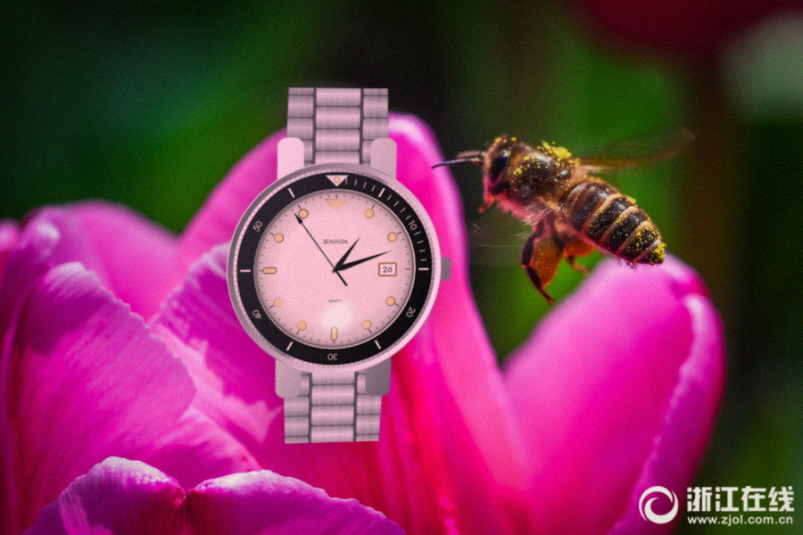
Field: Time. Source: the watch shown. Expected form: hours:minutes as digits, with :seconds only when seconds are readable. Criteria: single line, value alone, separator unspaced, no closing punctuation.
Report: 1:11:54
